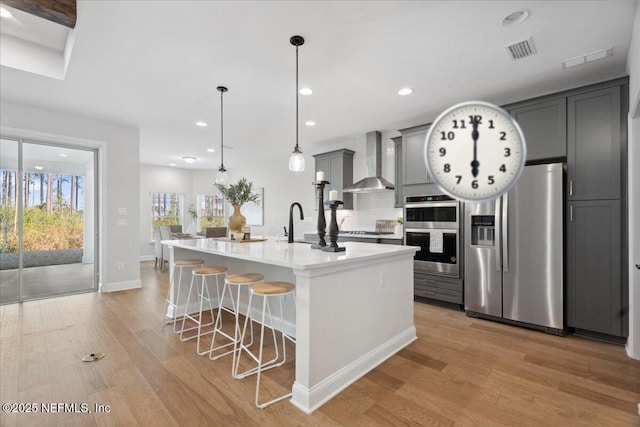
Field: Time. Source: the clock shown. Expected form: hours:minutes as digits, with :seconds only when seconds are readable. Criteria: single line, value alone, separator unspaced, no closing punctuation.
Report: 6:00
